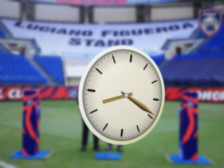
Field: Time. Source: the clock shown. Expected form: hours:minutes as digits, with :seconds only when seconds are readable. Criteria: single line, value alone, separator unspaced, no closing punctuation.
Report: 8:19
